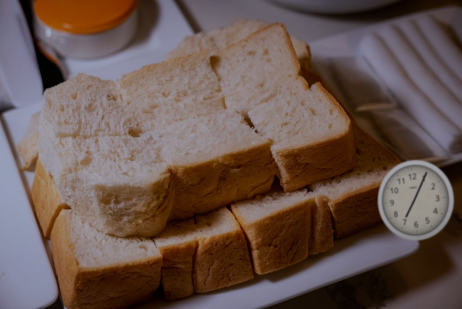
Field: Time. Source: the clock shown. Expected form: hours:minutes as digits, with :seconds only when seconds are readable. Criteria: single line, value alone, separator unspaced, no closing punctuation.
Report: 7:05
